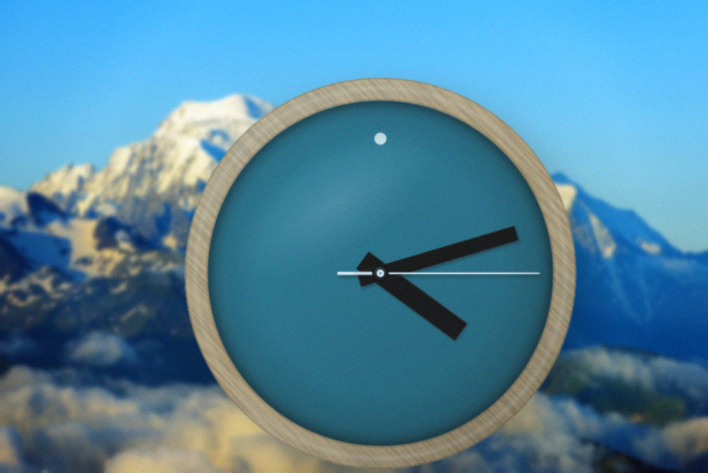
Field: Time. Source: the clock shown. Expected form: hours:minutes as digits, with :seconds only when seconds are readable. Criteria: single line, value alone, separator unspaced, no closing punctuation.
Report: 4:12:15
